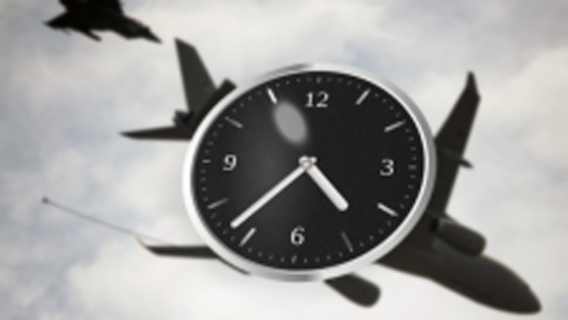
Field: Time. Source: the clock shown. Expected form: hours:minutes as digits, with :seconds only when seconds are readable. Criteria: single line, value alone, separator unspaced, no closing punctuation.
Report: 4:37
